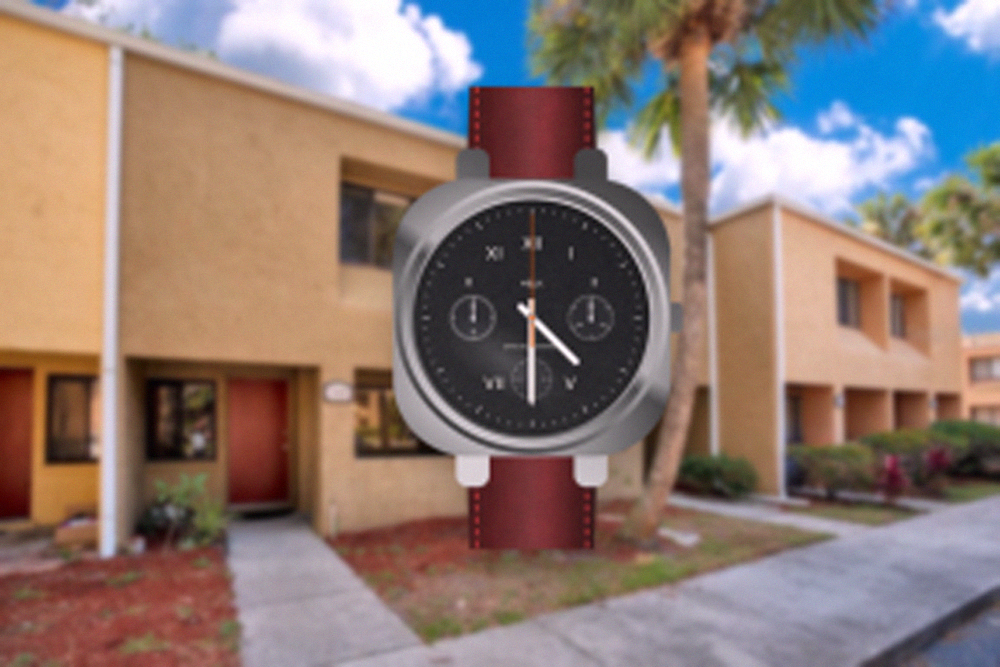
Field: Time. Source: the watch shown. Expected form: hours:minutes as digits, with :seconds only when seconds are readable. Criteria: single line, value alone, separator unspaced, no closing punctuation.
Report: 4:30
